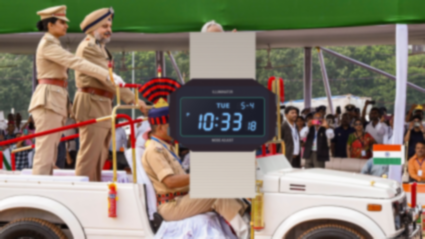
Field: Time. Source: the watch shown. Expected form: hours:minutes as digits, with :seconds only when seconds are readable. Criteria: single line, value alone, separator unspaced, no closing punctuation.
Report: 10:33
